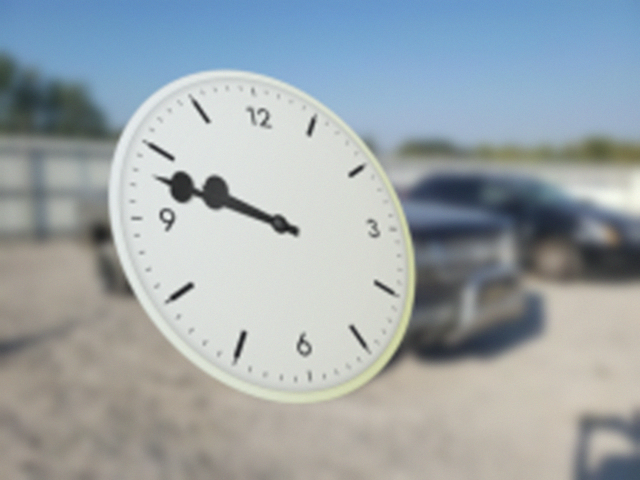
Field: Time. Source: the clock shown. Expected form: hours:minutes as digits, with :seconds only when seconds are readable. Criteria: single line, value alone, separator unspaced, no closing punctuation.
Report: 9:48
